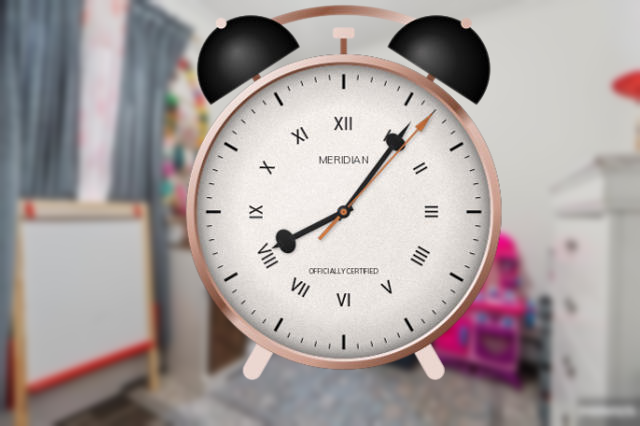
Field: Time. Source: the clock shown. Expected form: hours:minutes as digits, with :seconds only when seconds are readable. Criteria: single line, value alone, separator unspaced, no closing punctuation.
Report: 8:06:07
